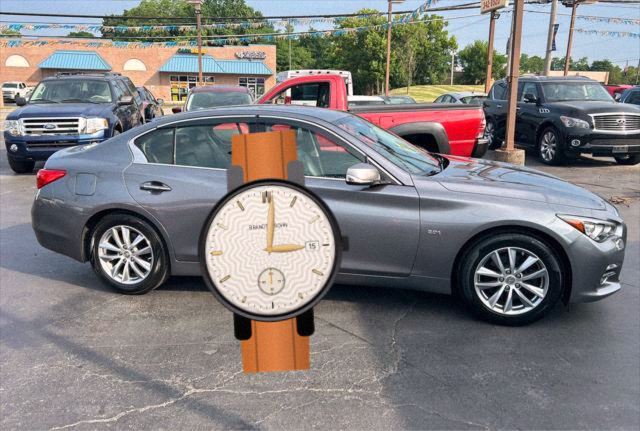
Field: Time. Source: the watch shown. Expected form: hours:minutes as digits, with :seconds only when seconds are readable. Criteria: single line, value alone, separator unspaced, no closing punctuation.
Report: 3:01
